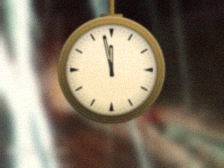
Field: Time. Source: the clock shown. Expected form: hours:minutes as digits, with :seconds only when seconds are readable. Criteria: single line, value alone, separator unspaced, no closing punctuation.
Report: 11:58
